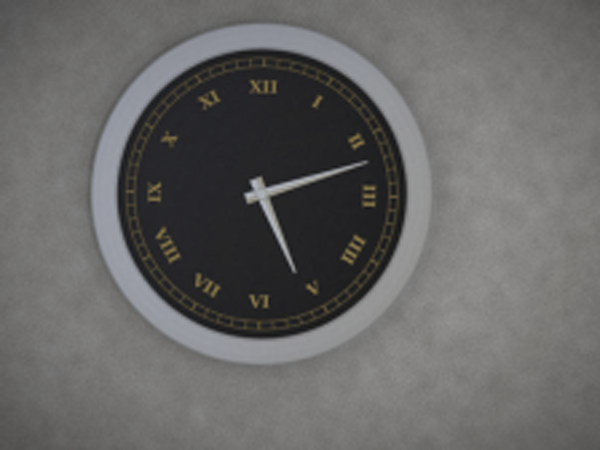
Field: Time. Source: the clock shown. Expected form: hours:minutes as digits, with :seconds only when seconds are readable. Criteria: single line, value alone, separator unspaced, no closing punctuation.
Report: 5:12
